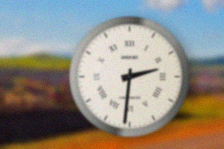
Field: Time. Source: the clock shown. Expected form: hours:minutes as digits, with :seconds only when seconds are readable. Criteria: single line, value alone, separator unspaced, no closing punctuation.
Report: 2:31
